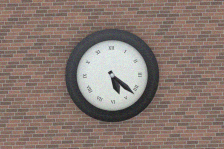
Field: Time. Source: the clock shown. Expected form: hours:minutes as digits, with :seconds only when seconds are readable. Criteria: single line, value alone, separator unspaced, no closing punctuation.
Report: 5:22
